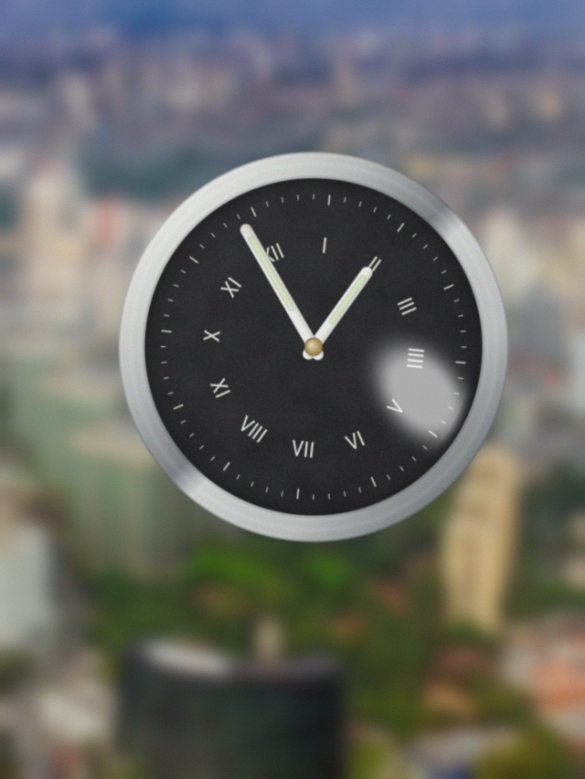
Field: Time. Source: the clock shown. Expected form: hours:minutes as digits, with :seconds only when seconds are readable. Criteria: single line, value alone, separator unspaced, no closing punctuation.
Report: 1:59
